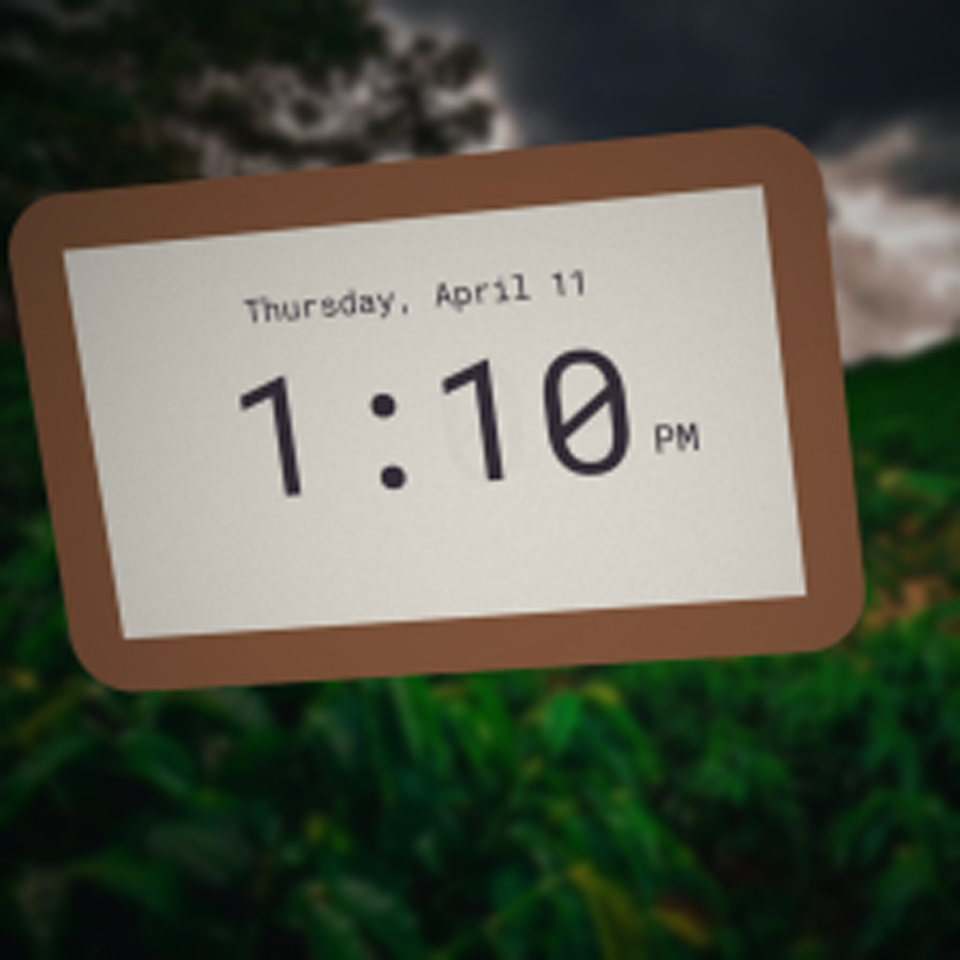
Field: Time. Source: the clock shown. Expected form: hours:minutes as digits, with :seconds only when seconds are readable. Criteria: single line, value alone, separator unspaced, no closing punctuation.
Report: 1:10
